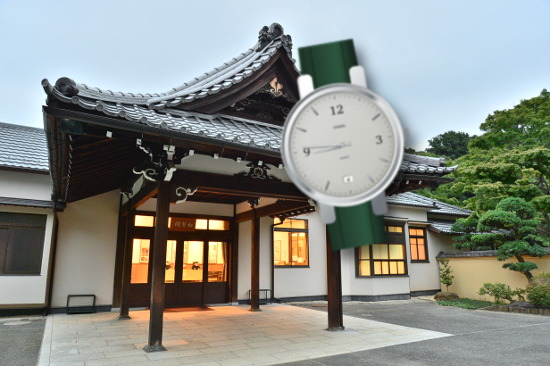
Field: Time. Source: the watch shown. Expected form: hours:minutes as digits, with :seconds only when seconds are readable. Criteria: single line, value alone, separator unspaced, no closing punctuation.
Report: 8:46
